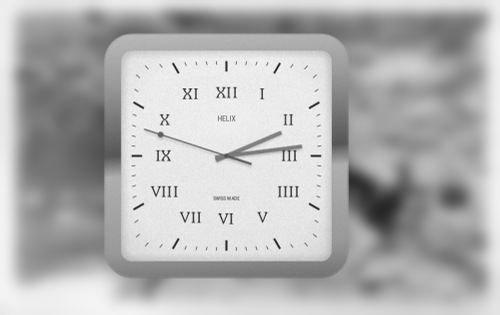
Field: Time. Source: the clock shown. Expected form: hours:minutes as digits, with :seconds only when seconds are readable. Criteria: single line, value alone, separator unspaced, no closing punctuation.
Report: 2:13:48
